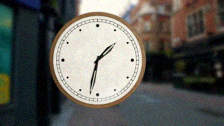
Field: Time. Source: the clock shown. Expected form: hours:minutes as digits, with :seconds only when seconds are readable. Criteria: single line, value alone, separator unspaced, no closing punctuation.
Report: 1:32
